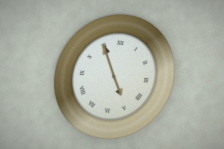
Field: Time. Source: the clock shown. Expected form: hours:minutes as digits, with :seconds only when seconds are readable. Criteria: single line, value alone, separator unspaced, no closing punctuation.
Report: 4:55
